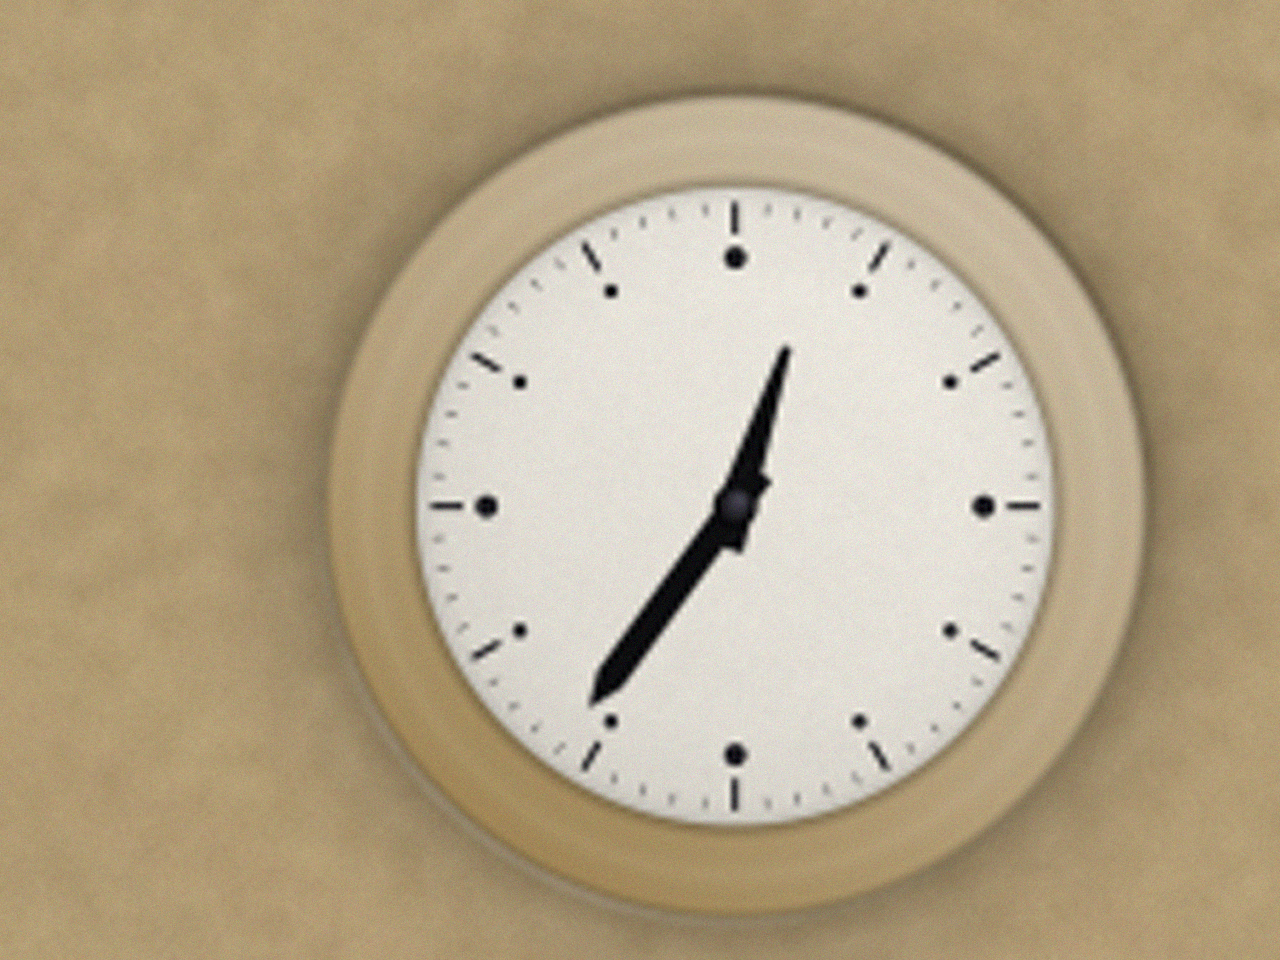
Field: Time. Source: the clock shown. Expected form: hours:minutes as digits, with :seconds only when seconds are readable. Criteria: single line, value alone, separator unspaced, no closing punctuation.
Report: 12:36
